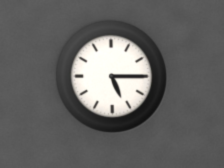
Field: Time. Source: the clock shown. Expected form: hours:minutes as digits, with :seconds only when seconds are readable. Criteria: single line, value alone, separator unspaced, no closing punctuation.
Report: 5:15
